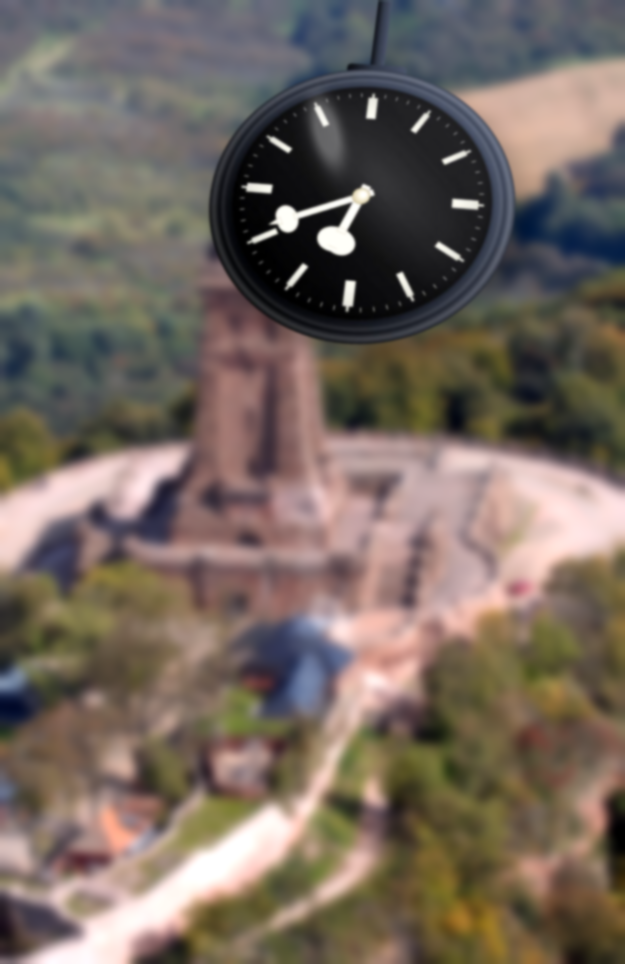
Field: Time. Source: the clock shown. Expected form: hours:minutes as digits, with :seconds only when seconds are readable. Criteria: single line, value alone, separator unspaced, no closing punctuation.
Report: 6:41
